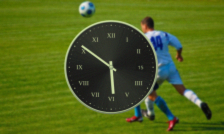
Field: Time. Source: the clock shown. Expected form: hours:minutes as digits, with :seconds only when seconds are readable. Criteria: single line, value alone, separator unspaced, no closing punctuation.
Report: 5:51
